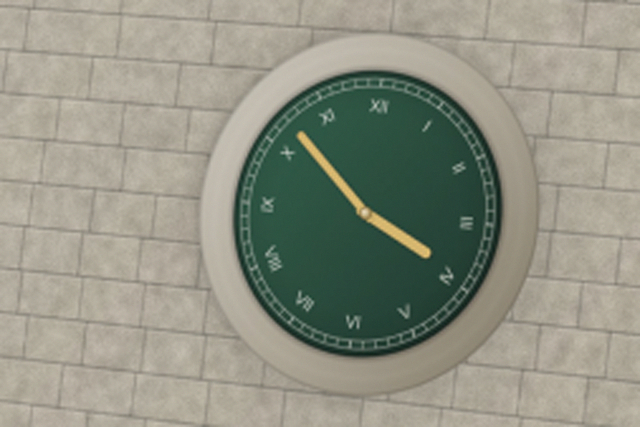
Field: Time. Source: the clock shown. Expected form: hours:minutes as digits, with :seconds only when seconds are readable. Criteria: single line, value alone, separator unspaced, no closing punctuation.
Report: 3:52
